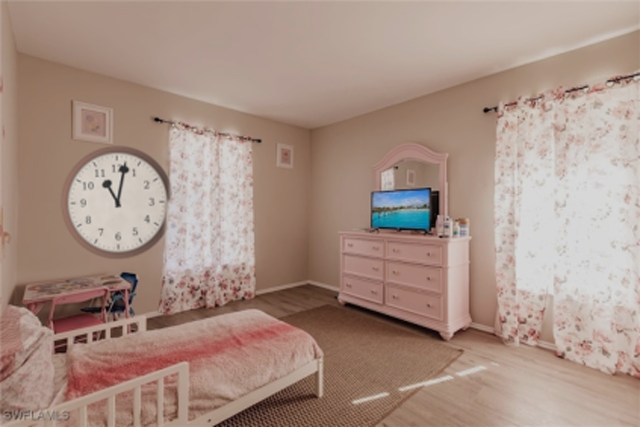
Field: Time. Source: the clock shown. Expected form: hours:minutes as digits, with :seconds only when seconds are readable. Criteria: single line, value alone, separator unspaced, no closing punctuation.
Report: 11:02
